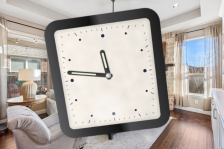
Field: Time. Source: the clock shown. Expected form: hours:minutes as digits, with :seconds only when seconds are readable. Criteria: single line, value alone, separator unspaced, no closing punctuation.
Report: 11:47
